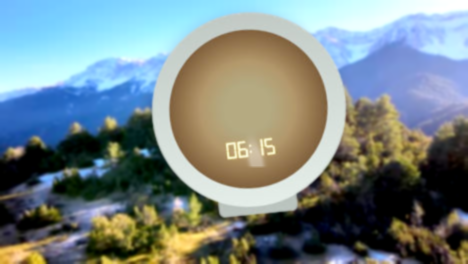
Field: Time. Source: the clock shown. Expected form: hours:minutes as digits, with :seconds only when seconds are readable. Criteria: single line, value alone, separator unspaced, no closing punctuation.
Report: 6:15
